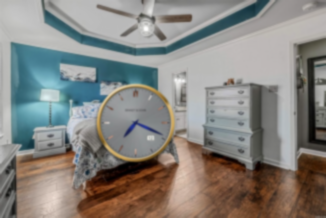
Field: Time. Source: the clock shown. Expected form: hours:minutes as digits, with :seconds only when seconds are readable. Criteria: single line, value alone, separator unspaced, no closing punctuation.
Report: 7:19
